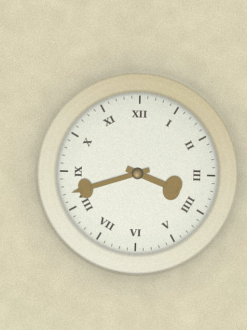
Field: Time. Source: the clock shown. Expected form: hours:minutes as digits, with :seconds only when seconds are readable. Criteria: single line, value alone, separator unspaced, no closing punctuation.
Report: 3:42
